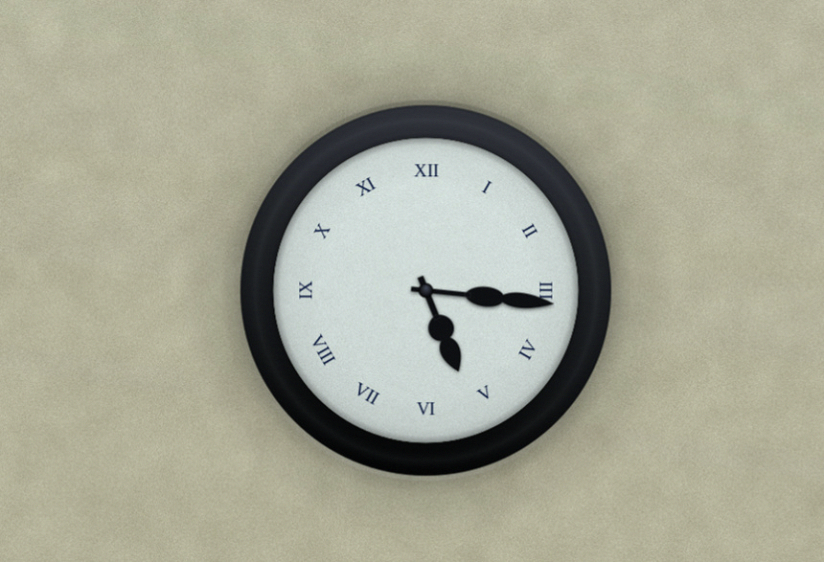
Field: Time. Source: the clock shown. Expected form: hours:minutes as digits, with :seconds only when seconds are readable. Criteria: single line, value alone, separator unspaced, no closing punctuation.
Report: 5:16
